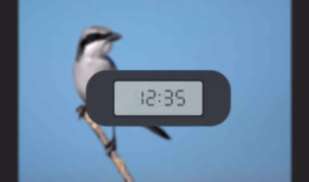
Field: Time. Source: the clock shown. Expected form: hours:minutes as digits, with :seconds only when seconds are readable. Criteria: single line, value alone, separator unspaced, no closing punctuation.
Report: 12:35
